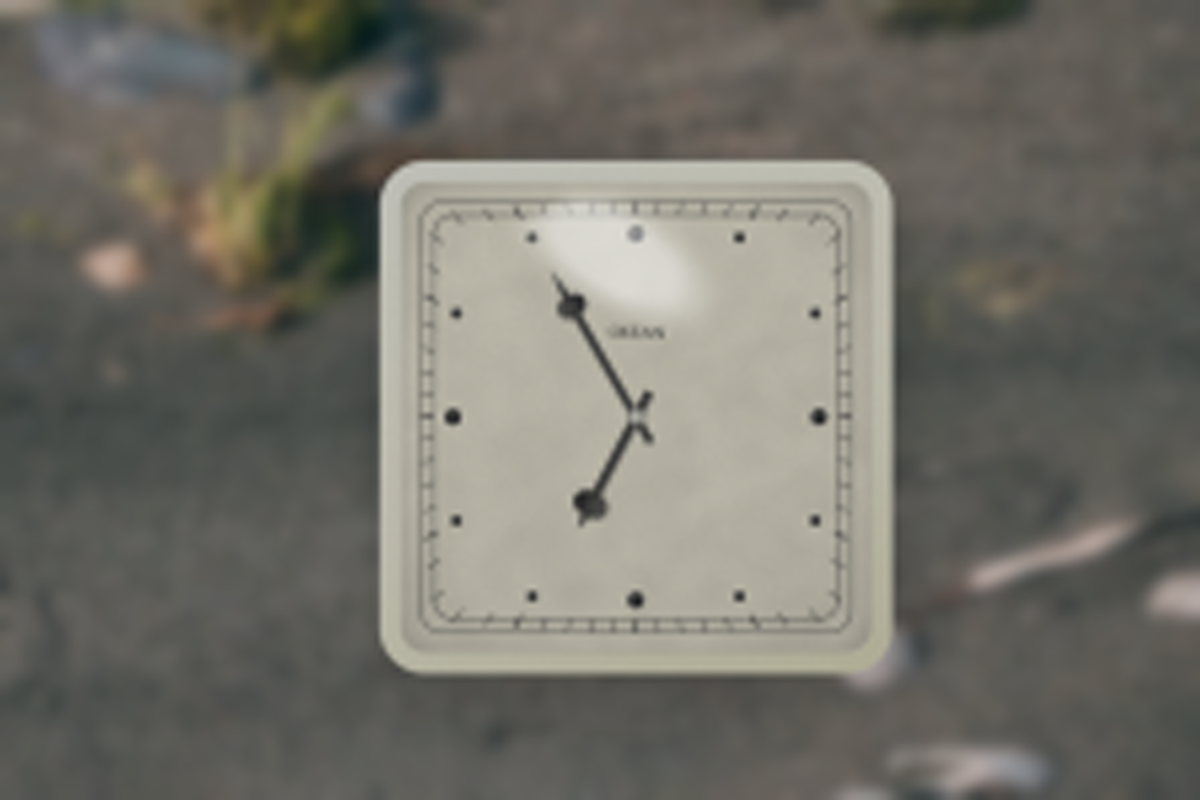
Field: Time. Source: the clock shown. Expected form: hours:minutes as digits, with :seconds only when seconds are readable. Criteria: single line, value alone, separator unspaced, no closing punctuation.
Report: 6:55
